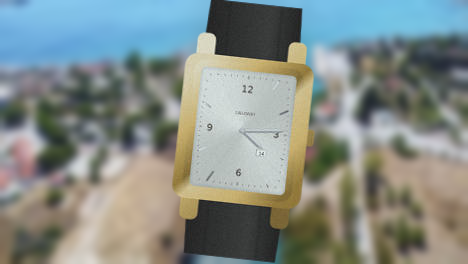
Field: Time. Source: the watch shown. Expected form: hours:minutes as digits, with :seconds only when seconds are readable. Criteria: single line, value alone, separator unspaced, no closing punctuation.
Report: 4:14
